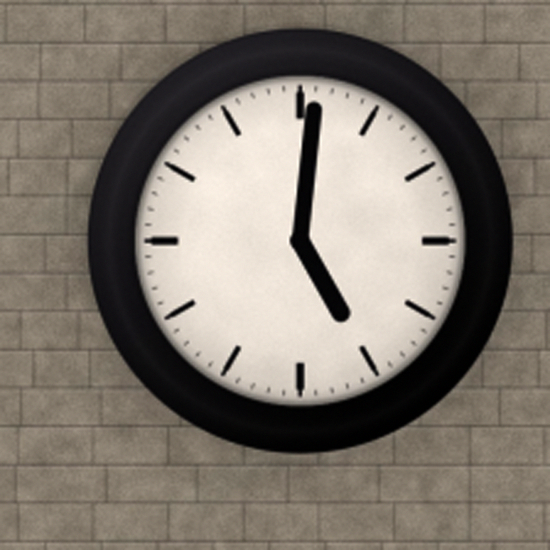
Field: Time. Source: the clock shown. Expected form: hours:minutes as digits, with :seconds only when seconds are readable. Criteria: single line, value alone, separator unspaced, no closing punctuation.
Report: 5:01
